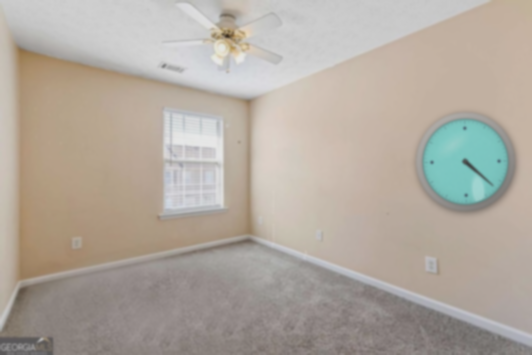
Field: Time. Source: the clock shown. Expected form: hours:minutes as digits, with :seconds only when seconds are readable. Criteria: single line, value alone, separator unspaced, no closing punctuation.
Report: 4:22
